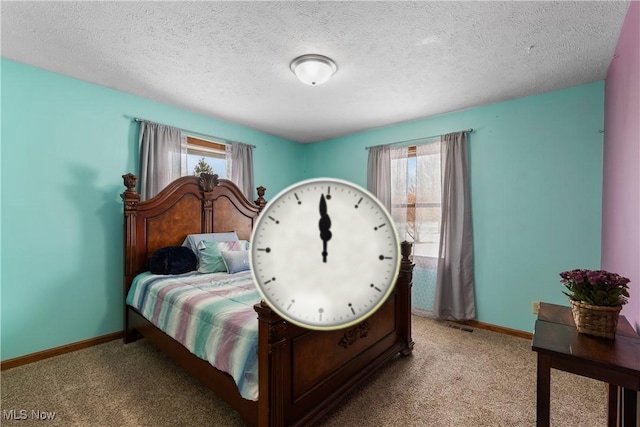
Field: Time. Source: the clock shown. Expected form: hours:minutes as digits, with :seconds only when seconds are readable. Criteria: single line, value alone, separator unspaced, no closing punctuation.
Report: 11:59
